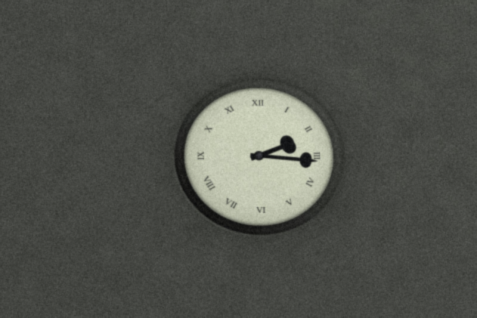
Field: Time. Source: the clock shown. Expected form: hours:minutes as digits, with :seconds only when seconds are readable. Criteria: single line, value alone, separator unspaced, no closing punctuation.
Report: 2:16
